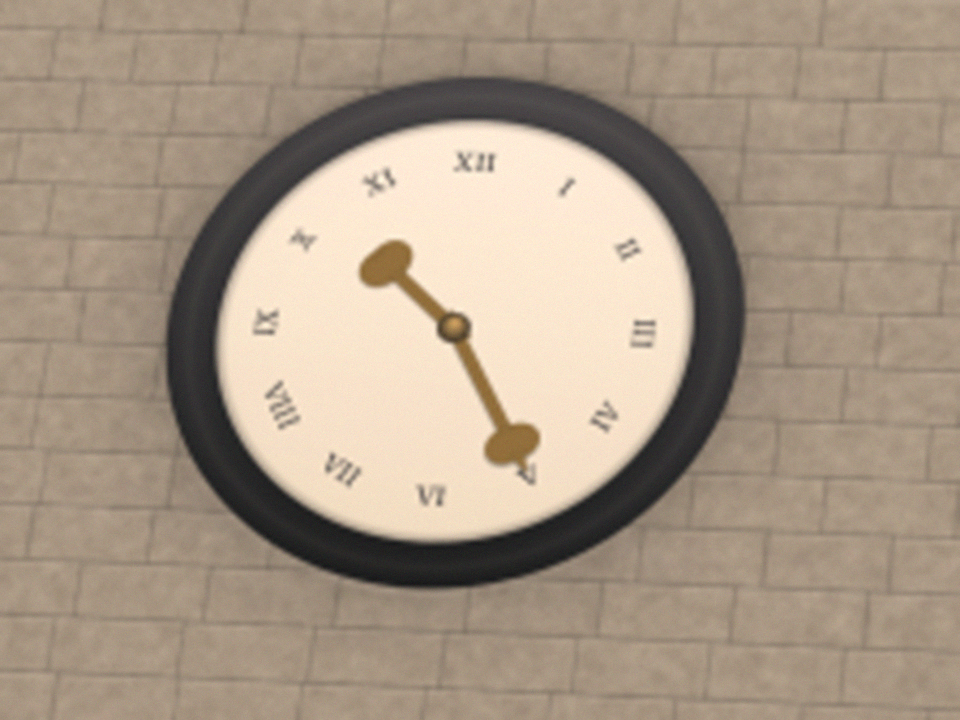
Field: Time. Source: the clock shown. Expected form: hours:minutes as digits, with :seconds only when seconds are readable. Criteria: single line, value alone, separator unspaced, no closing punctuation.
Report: 10:25
